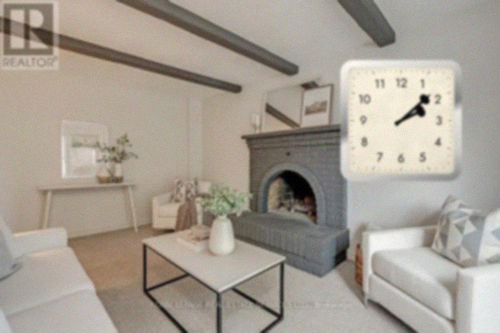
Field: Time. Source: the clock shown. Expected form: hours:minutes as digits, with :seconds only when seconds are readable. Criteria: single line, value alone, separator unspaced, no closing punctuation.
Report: 2:08
